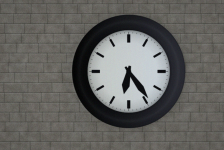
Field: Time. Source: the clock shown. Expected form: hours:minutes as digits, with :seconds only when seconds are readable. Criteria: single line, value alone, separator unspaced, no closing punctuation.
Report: 6:24
